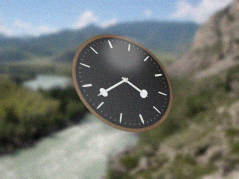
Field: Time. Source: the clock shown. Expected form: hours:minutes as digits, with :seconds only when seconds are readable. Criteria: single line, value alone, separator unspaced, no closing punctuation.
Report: 4:42
